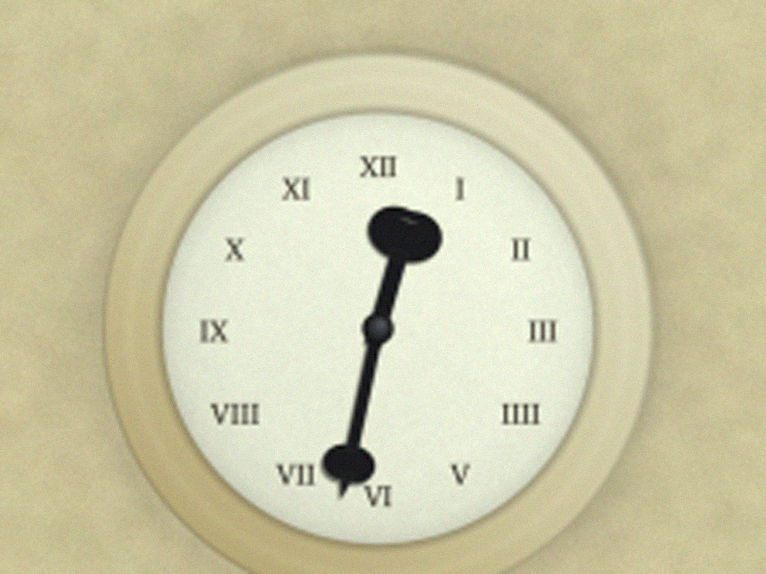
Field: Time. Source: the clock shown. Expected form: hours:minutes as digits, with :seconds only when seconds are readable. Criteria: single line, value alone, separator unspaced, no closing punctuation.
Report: 12:32
